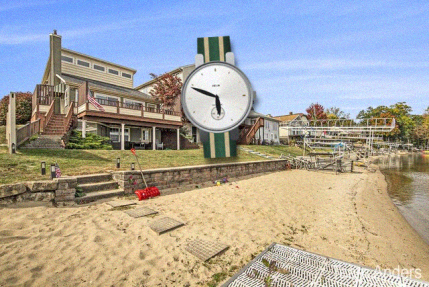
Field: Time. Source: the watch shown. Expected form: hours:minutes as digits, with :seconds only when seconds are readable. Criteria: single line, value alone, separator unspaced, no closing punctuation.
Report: 5:49
